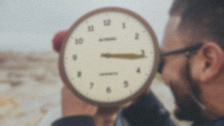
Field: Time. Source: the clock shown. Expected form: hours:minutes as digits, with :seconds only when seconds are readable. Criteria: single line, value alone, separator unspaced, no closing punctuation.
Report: 3:16
